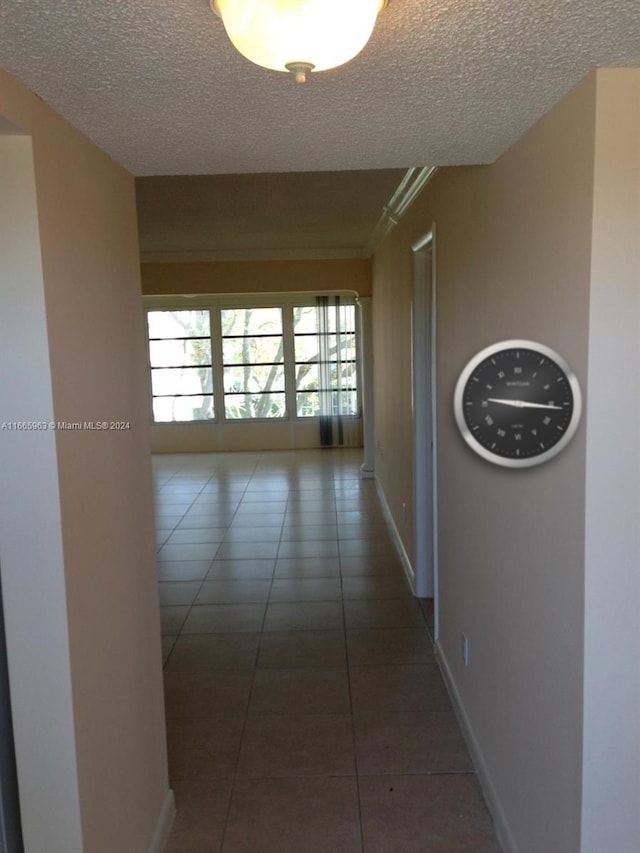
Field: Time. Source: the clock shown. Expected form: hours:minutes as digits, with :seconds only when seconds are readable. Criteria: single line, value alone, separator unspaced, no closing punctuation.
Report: 9:16
